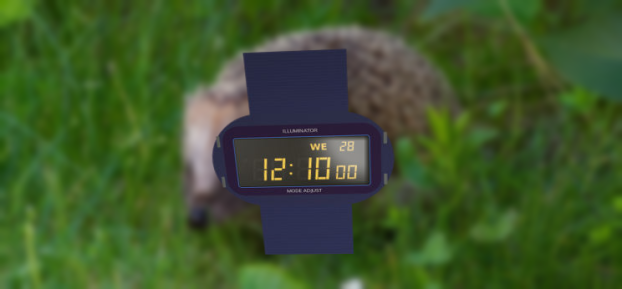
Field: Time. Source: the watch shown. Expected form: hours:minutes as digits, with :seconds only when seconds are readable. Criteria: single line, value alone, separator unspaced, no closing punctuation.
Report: 12:10:00
